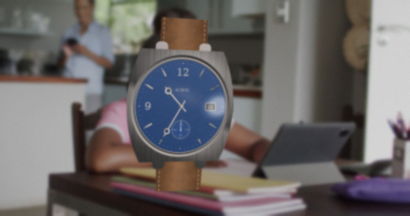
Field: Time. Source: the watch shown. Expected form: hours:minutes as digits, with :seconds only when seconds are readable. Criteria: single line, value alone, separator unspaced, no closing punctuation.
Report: 10:35
